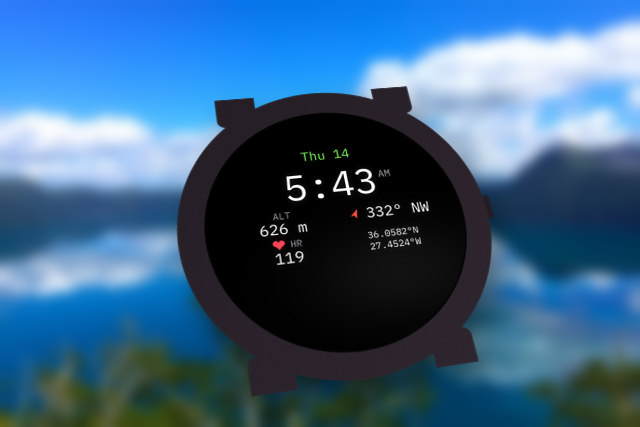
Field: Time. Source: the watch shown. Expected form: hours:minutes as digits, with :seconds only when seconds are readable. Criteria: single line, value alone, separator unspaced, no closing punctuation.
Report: 5:43
